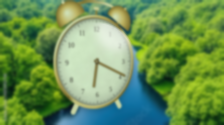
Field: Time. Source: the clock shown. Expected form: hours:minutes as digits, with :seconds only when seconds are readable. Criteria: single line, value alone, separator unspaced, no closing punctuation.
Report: 6:19
